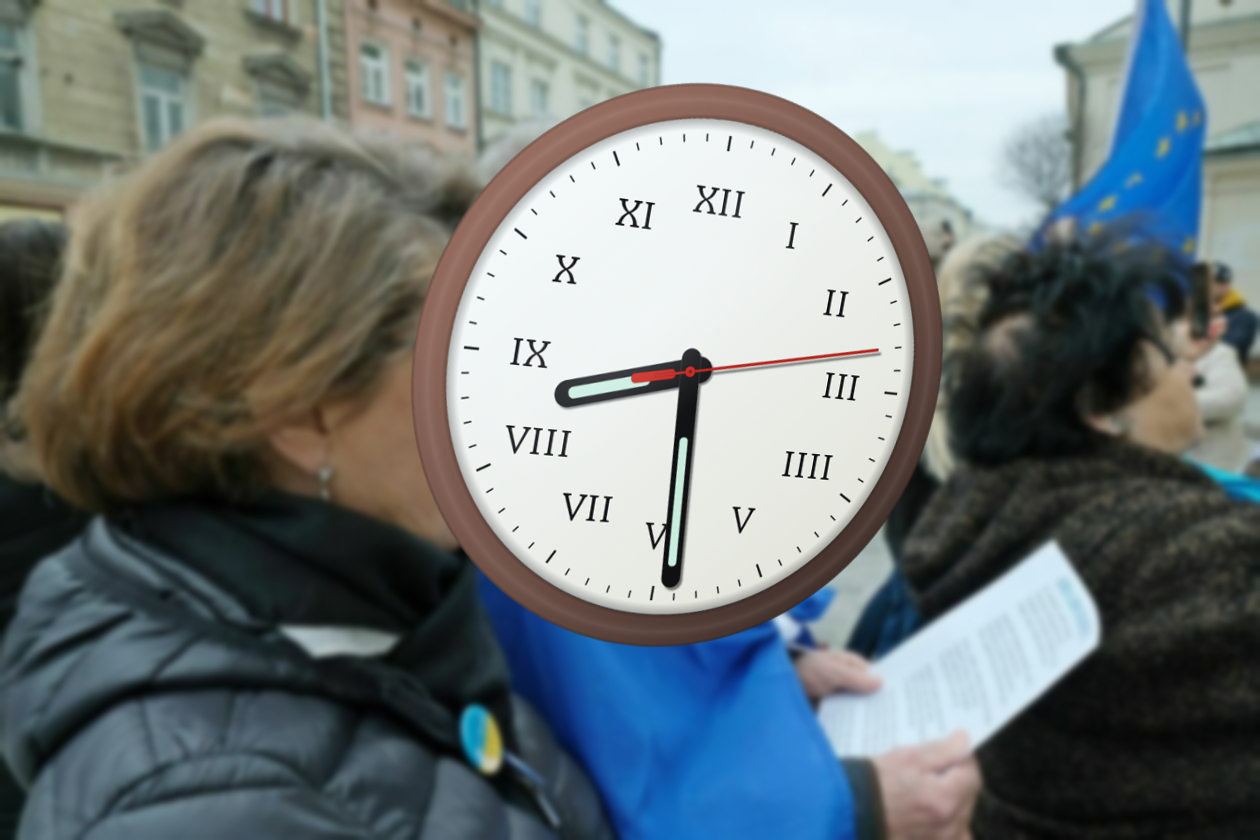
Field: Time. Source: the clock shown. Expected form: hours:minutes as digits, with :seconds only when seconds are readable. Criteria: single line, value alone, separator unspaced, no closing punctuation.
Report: 8:29:13
